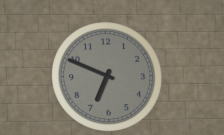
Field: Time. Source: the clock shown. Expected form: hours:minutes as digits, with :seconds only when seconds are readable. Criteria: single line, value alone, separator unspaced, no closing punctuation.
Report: 6:49
